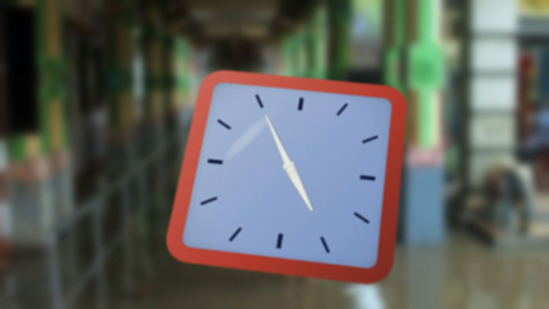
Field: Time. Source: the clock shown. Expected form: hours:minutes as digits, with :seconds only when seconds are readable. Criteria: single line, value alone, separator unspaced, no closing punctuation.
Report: 4:55
